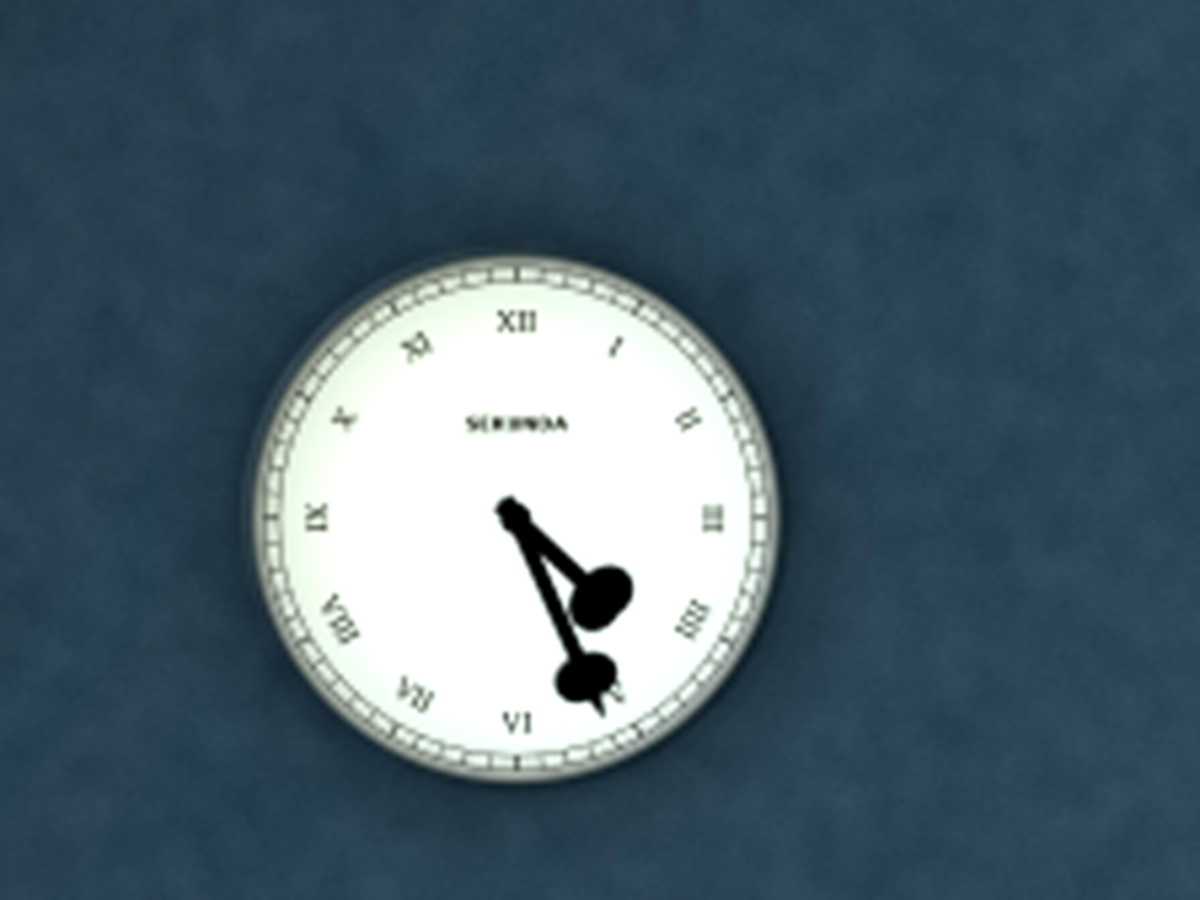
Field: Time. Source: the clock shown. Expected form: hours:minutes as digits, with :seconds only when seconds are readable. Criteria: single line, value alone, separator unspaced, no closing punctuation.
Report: 4:26
